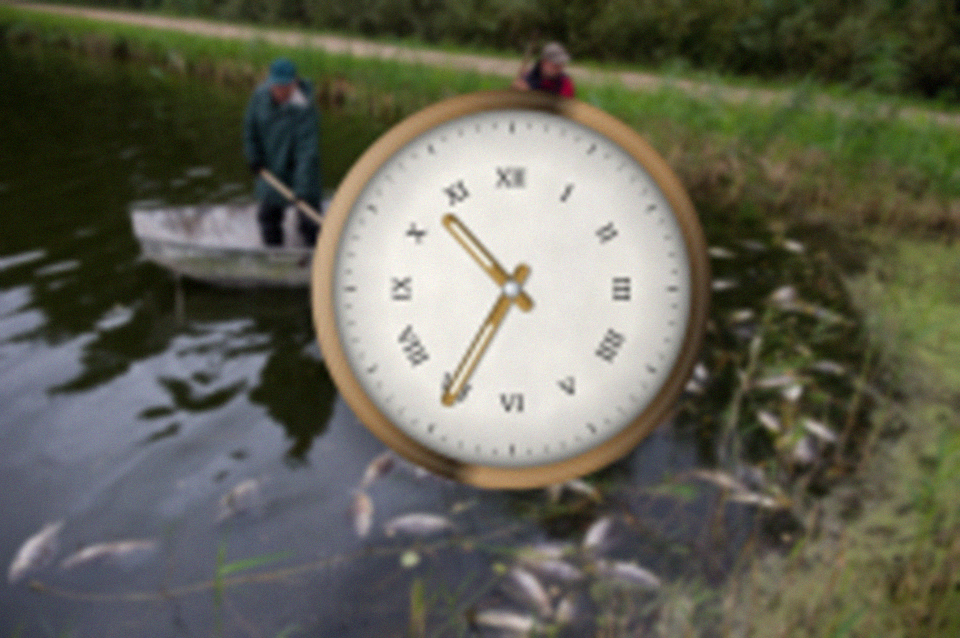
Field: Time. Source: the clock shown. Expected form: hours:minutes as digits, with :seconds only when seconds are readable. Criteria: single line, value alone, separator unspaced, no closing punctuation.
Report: 10:35
